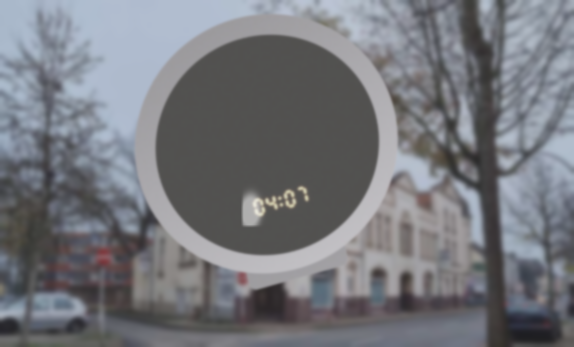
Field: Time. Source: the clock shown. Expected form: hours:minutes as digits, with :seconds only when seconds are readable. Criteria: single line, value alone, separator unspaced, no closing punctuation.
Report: 4:07
